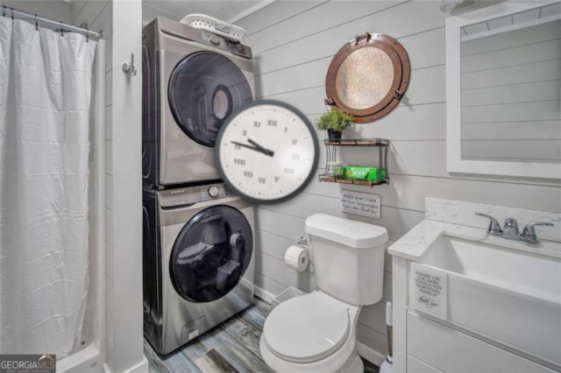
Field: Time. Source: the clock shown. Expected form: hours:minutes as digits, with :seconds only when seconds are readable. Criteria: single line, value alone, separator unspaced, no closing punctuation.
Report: 9:46
